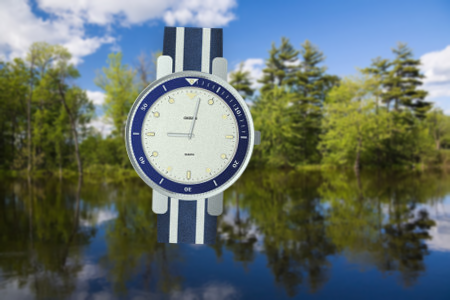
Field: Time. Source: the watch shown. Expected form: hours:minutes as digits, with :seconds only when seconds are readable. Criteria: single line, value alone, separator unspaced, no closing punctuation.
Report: 9:02
